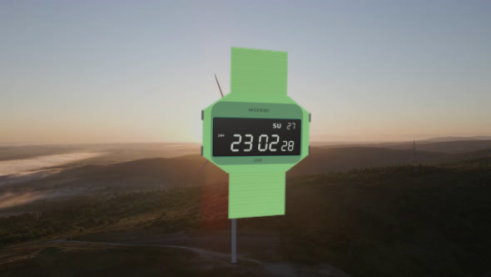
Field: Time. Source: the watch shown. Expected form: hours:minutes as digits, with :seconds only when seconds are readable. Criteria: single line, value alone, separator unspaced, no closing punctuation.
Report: 23:02:28
